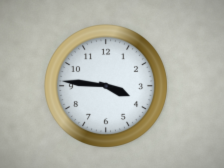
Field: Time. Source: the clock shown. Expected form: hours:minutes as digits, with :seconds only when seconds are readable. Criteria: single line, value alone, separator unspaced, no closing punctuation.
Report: 3:46
